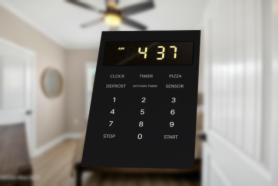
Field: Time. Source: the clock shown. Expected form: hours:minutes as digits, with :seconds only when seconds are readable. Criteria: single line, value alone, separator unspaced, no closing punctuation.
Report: 4:37
